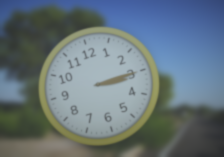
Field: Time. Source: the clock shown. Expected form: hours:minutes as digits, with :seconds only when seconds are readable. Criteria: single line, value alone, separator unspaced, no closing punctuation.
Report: 3:15
